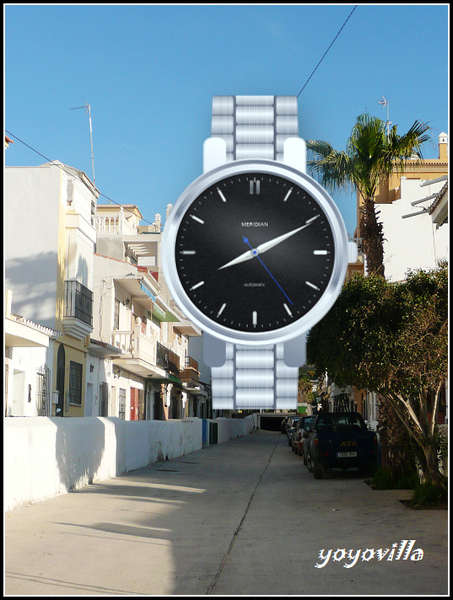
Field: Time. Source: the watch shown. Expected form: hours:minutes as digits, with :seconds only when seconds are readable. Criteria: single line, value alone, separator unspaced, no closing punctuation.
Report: 8:10:24
